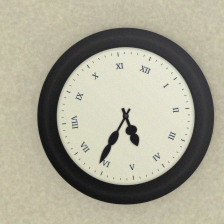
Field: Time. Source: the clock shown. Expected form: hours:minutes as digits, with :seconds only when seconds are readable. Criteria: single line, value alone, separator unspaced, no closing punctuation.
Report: 4:31
